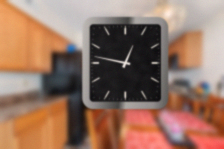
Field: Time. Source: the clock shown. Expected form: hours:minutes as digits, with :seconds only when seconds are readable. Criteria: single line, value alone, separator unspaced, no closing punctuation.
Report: 12:47
